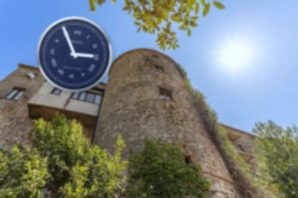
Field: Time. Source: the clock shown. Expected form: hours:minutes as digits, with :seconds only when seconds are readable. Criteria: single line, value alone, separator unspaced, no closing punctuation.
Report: 2:55
